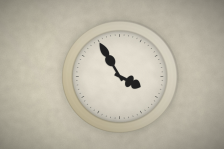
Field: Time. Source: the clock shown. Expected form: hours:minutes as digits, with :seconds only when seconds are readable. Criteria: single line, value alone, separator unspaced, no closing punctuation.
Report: 3:55
